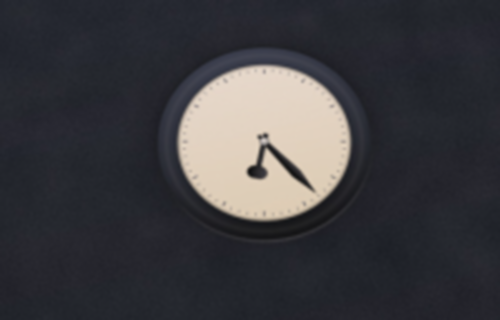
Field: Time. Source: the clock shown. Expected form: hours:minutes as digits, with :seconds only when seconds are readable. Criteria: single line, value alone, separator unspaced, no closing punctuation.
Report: 6:23
